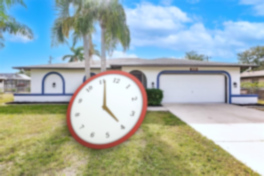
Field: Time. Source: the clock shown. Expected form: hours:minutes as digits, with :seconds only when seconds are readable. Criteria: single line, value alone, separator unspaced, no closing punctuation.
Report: 3:56
